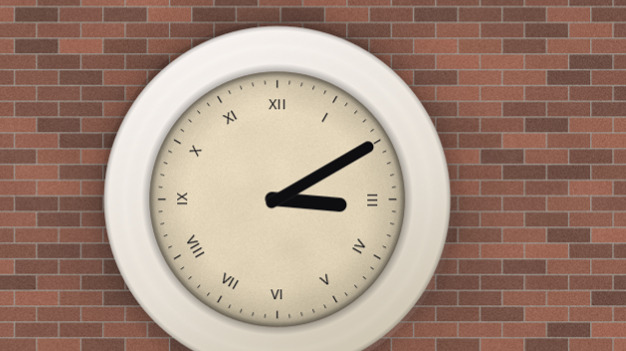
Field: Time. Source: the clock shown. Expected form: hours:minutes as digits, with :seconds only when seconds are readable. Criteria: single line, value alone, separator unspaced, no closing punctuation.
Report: 3:10
